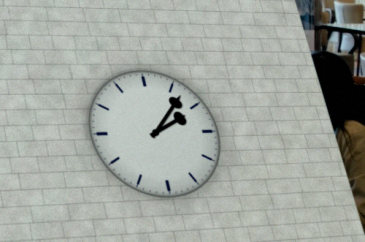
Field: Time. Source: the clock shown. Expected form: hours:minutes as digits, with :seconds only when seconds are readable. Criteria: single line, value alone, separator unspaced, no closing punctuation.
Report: 2:07
